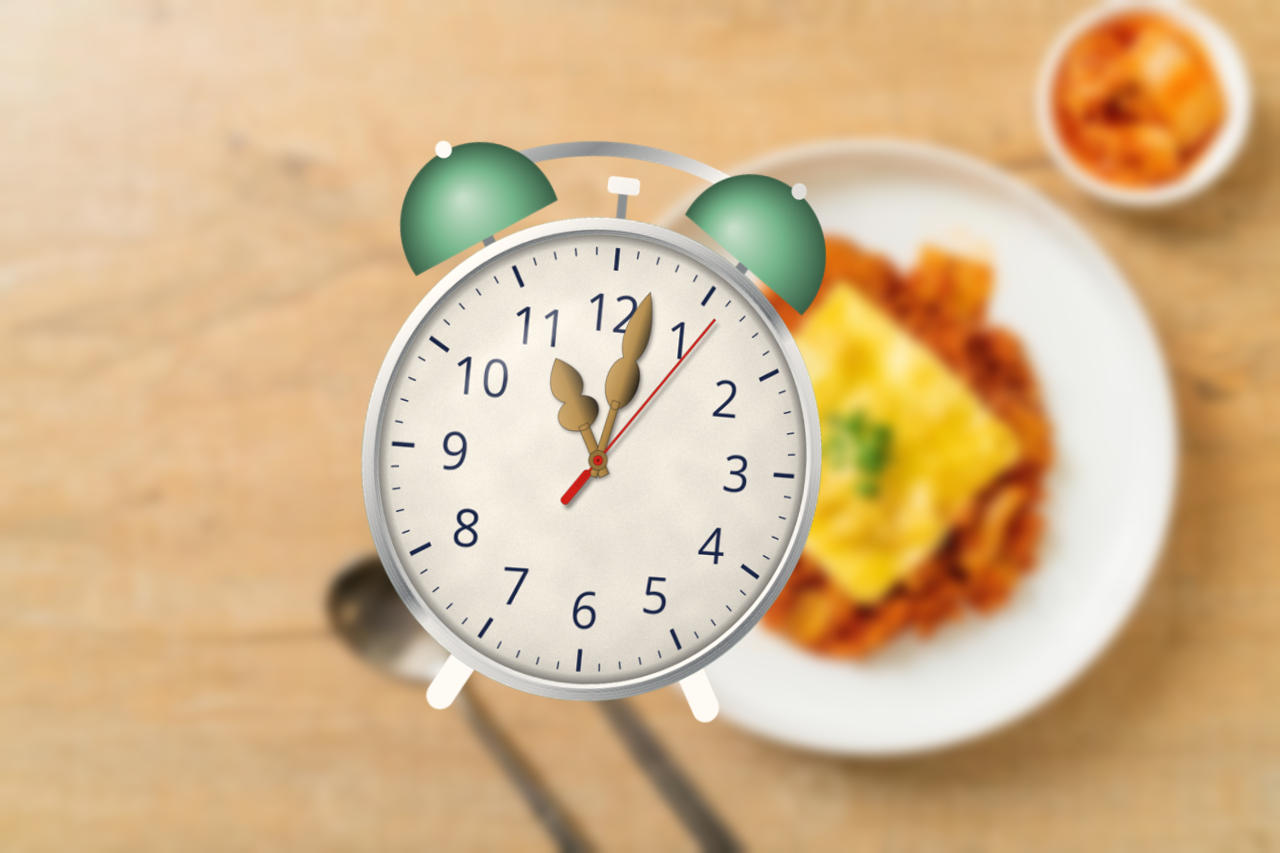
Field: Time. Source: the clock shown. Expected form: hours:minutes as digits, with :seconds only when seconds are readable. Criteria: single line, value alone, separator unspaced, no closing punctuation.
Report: 11:02:06
